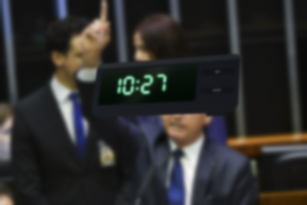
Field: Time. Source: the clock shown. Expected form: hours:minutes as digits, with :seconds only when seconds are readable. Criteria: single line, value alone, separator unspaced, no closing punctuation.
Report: 10:27
